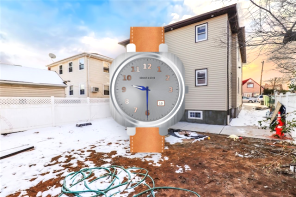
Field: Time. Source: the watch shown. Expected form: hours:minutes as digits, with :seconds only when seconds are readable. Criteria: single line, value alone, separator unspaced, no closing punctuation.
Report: 9:30
